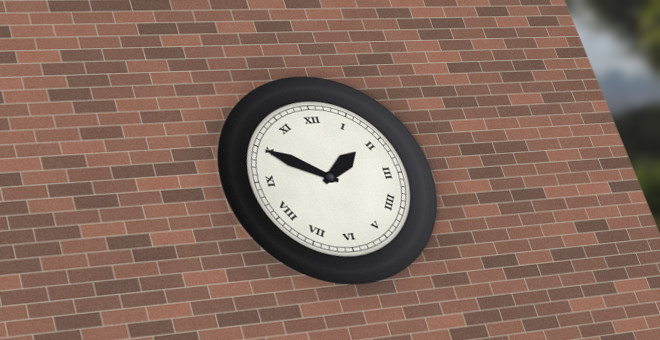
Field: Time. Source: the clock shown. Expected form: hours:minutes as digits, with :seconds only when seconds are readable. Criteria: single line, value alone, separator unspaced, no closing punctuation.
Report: 1:50
